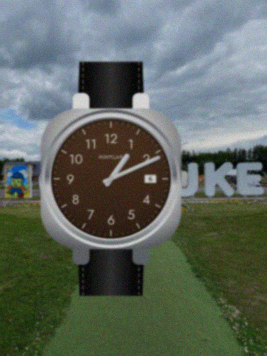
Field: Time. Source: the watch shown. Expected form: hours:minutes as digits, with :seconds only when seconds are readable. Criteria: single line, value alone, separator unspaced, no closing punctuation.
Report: 1:11
